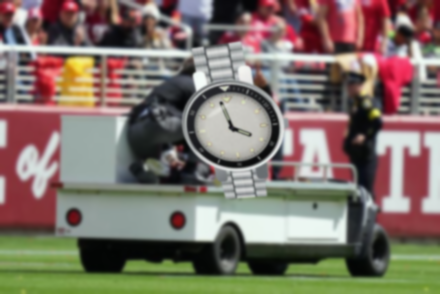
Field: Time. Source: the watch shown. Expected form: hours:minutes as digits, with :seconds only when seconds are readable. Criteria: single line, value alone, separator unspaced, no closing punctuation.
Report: 3:58
